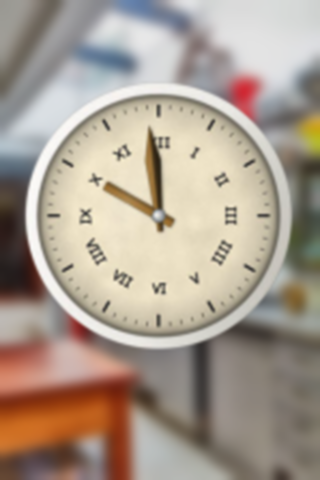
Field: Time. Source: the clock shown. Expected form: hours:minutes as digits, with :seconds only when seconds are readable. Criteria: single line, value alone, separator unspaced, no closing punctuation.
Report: 9:59
